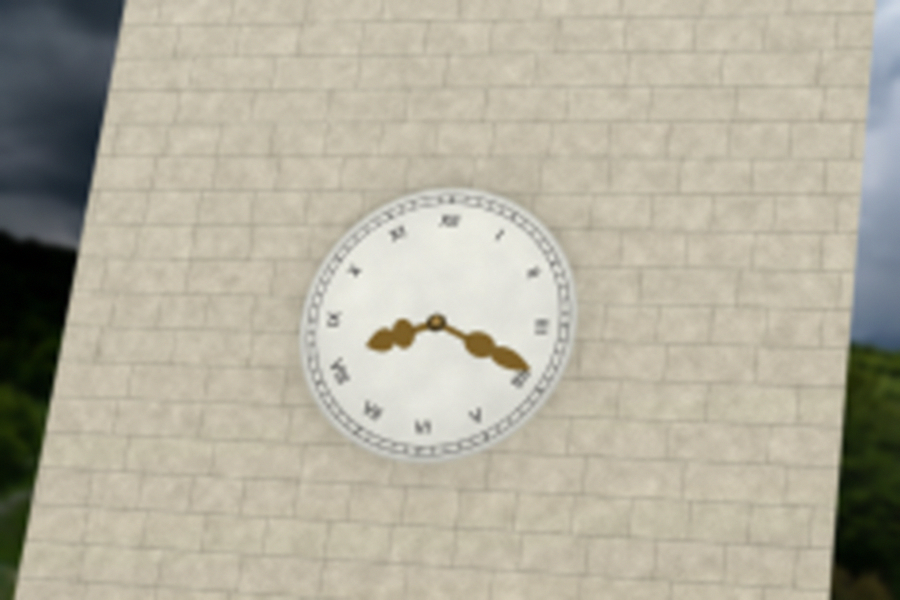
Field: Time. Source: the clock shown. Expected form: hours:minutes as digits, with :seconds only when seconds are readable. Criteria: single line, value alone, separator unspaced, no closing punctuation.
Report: 8:19
